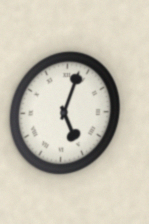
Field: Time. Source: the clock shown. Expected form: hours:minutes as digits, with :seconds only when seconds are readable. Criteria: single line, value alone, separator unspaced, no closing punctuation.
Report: 5:03
